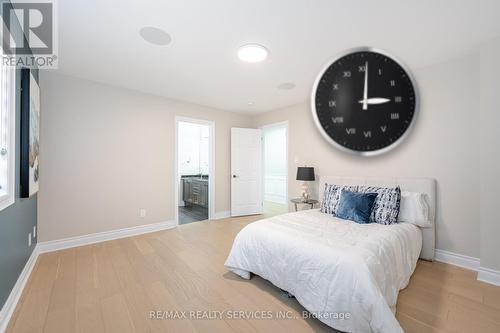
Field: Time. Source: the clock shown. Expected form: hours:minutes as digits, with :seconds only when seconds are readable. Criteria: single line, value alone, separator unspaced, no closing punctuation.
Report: 3:01
